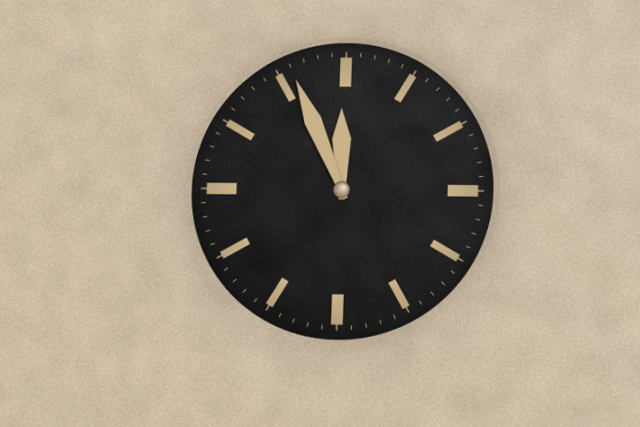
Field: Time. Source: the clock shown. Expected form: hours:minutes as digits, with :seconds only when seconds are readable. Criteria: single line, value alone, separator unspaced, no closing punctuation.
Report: 11:56
